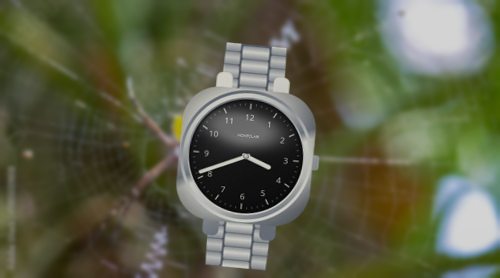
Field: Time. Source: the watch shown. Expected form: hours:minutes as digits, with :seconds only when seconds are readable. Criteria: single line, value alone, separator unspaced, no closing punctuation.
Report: 3:41
